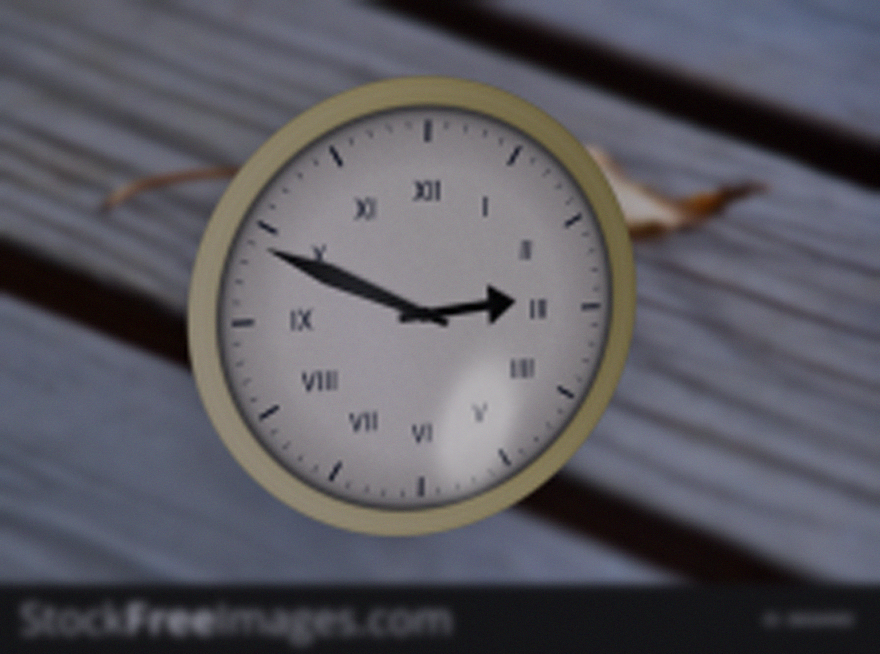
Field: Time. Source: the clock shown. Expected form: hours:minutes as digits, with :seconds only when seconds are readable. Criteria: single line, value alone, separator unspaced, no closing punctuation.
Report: 2:49
